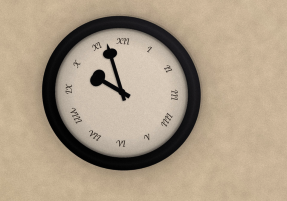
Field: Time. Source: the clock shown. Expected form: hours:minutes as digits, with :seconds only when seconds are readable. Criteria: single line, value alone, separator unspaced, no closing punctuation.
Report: 9:57
